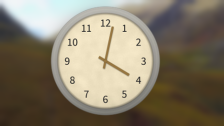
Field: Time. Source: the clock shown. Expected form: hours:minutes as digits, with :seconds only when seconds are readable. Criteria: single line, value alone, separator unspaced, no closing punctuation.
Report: 4:02
